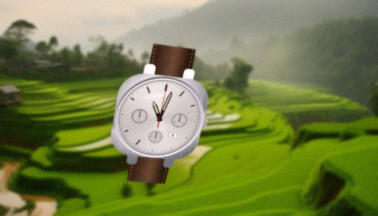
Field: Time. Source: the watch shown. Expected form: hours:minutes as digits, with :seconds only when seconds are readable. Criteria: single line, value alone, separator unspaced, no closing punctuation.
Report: 11:02
